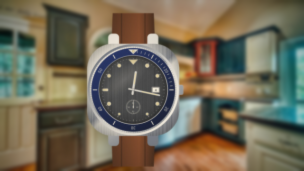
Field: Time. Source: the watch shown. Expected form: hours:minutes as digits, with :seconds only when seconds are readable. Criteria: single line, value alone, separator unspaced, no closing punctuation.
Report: 12:17
